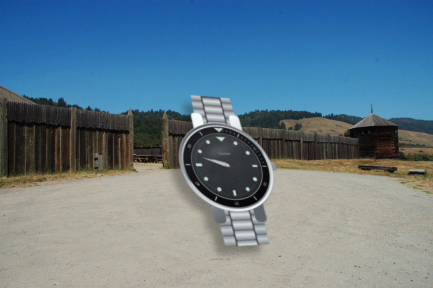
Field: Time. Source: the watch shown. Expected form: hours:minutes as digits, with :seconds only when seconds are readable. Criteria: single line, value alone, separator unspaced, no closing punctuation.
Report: 9:48
